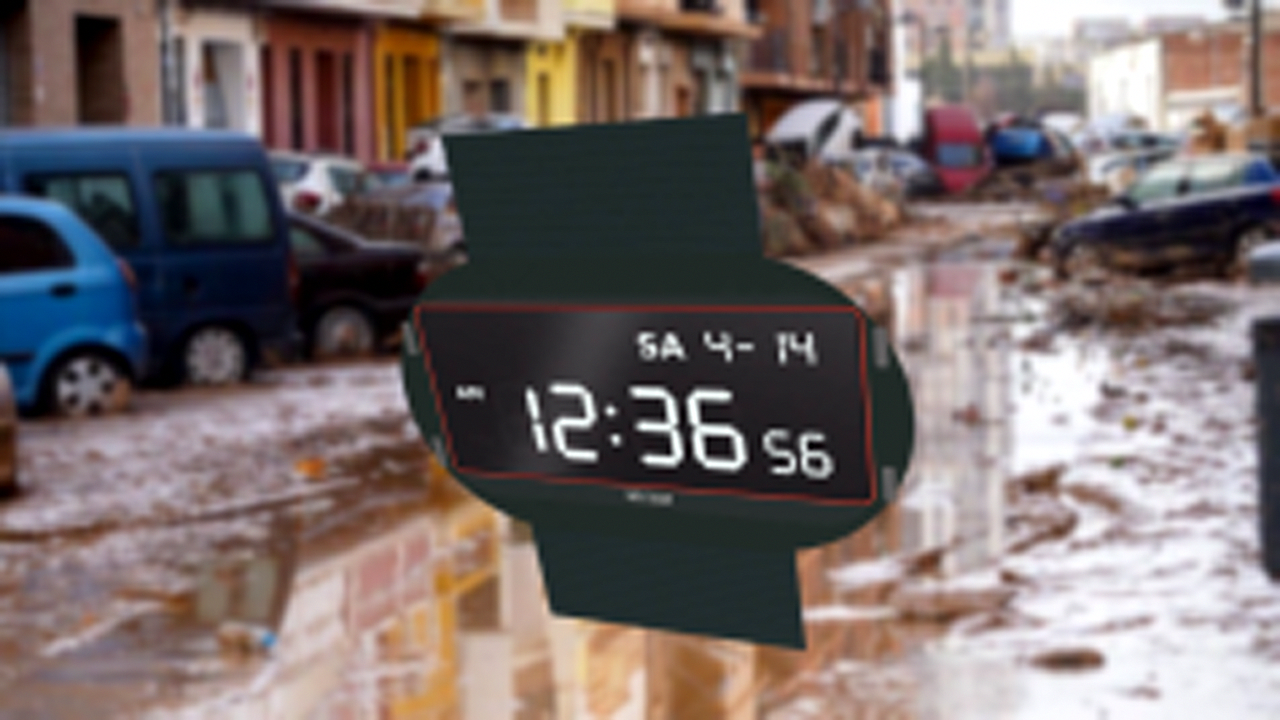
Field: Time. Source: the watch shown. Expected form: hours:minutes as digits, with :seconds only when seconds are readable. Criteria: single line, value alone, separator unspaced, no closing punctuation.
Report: 12:36:56
